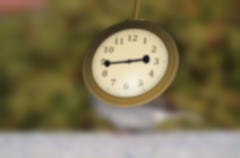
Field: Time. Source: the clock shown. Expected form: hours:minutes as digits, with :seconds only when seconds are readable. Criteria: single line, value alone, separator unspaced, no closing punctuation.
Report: 2:44
